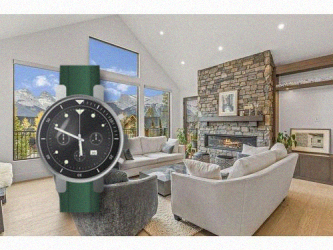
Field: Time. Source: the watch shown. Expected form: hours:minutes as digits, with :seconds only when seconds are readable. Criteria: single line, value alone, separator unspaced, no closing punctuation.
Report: 5:49
